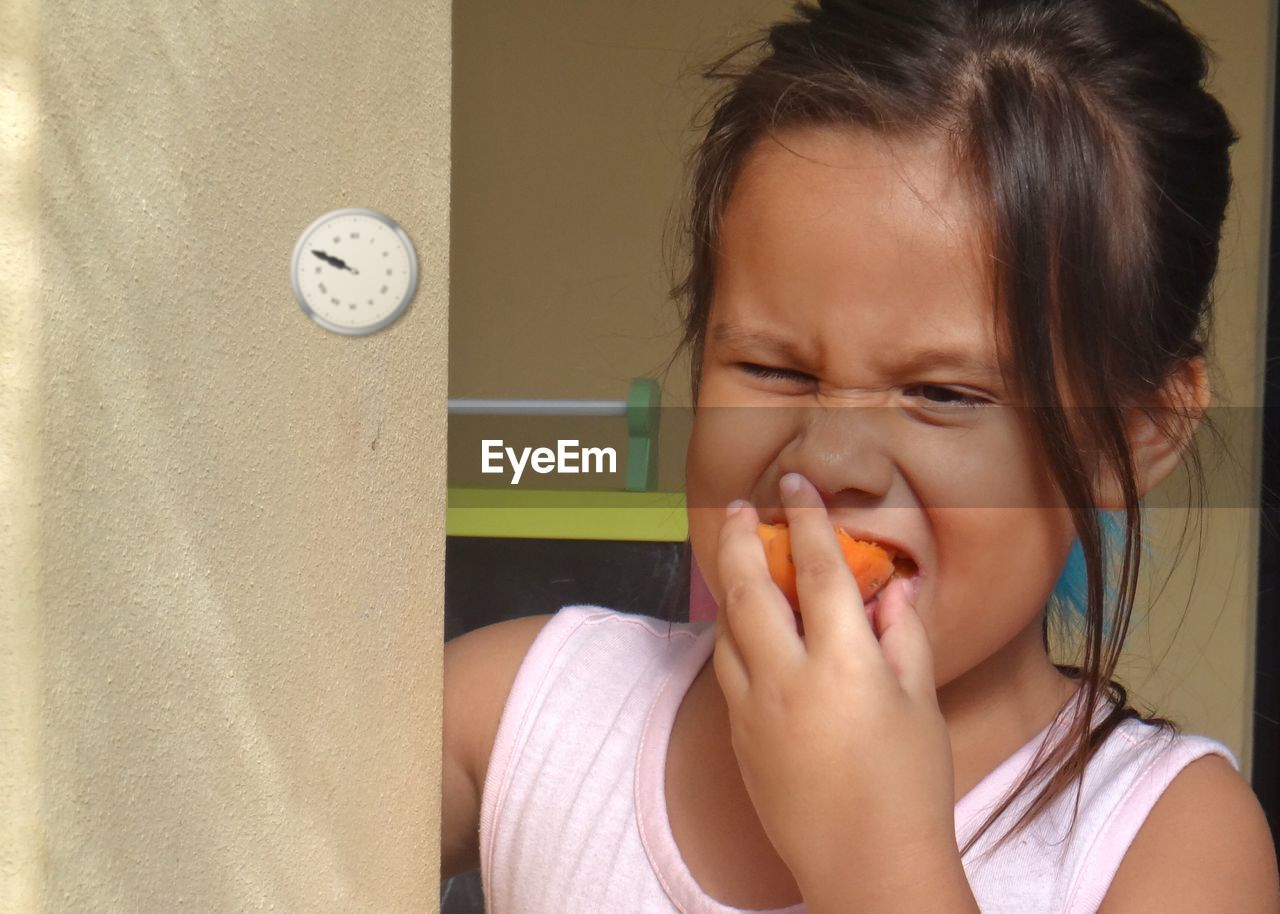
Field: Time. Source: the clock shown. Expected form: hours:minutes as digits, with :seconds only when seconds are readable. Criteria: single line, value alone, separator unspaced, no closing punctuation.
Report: 9:49
